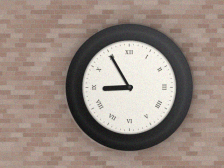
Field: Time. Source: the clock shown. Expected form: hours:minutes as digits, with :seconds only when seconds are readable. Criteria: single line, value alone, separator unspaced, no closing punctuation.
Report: 8:55
